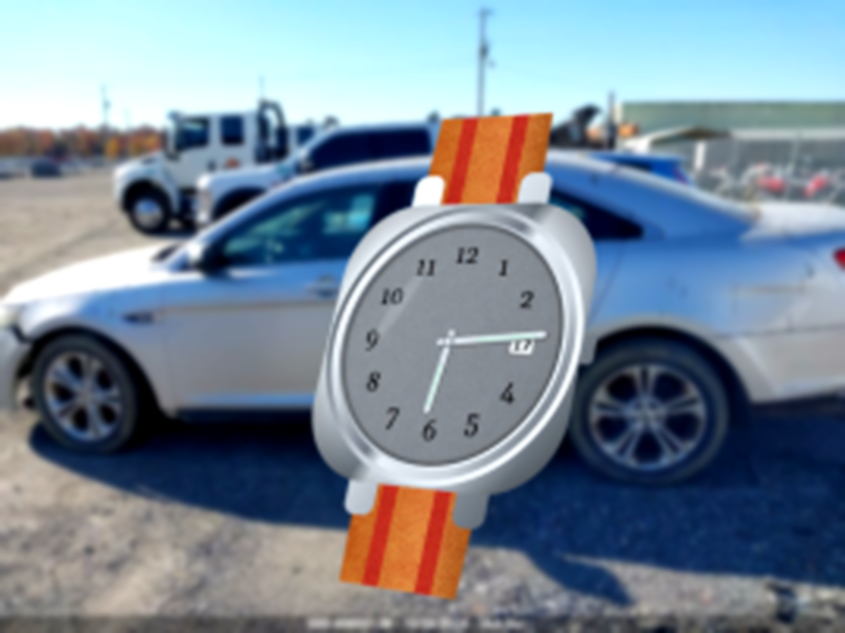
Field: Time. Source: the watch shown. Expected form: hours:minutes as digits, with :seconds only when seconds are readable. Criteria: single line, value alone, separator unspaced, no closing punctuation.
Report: 6:14
